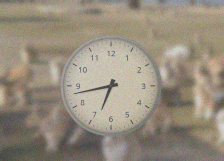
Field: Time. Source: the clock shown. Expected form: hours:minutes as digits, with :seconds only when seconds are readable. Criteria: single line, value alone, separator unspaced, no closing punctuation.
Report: 6:43
